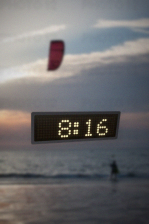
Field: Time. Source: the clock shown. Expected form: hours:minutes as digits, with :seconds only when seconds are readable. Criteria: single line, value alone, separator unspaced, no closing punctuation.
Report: 8:16
